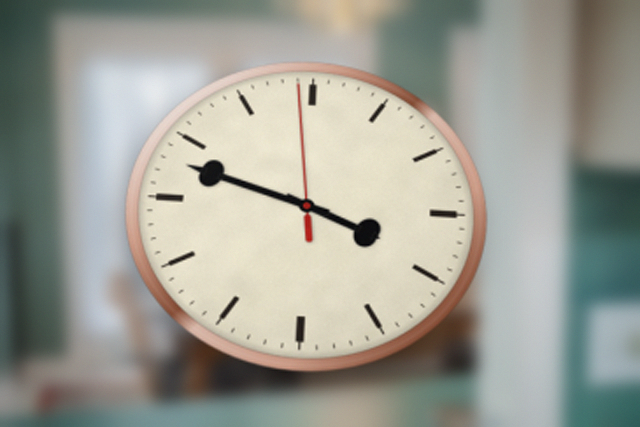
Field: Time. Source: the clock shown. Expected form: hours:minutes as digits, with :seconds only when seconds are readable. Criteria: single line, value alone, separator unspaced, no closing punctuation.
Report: 3:47:59
